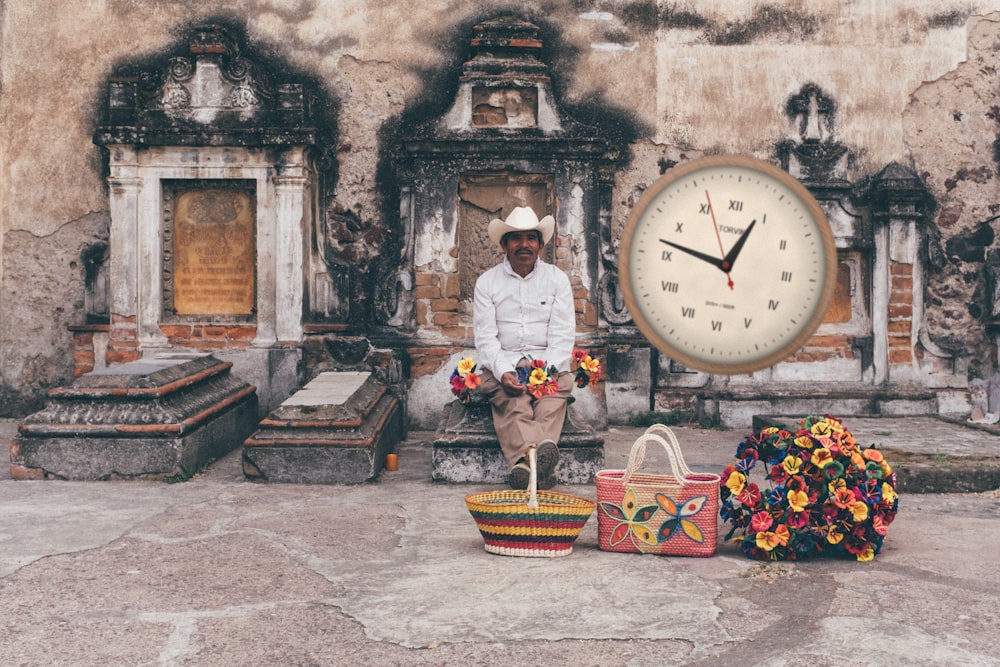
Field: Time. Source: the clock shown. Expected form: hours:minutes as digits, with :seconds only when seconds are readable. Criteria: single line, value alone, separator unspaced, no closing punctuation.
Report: 12:46:56
